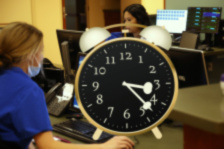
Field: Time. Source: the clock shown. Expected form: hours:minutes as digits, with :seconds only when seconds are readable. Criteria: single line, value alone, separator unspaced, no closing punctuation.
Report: 3:23
